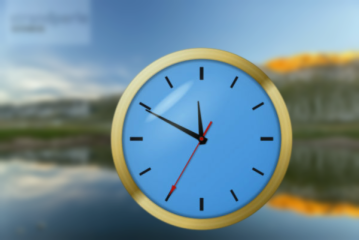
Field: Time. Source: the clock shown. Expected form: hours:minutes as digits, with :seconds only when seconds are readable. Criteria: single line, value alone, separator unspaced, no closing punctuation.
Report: 11:49:35
